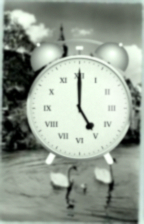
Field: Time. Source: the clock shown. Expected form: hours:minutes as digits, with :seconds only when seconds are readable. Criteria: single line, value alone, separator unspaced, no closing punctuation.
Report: 5:00
